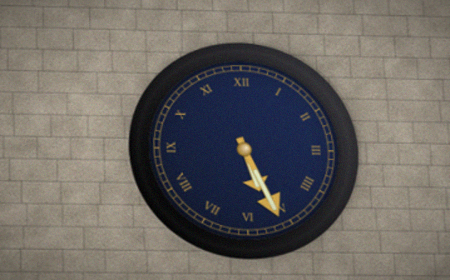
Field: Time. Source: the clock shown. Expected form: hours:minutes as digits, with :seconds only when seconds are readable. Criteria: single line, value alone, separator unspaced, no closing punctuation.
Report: 5:26
